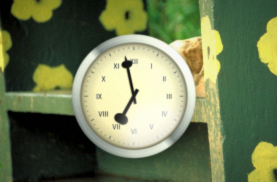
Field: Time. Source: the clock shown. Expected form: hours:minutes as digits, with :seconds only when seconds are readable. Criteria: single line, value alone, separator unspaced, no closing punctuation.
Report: 6:58
